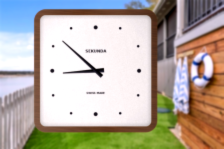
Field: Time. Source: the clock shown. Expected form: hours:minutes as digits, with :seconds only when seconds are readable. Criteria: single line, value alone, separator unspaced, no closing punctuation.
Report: 8:52
